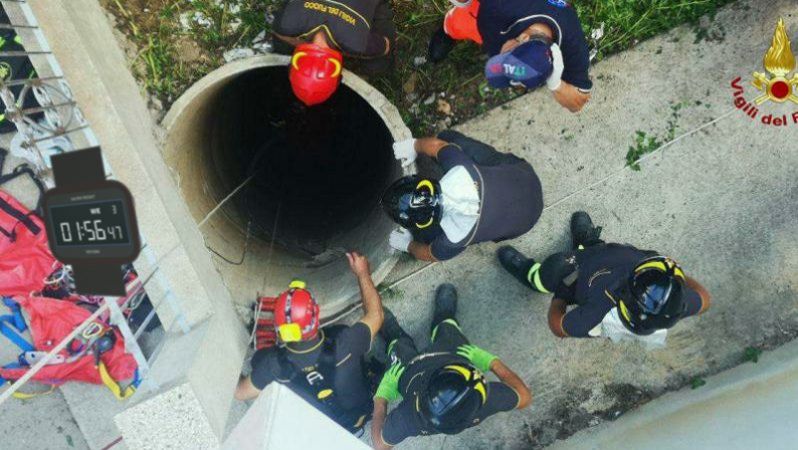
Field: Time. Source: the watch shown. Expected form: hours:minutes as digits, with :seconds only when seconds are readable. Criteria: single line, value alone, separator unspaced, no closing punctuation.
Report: 1:56:47
